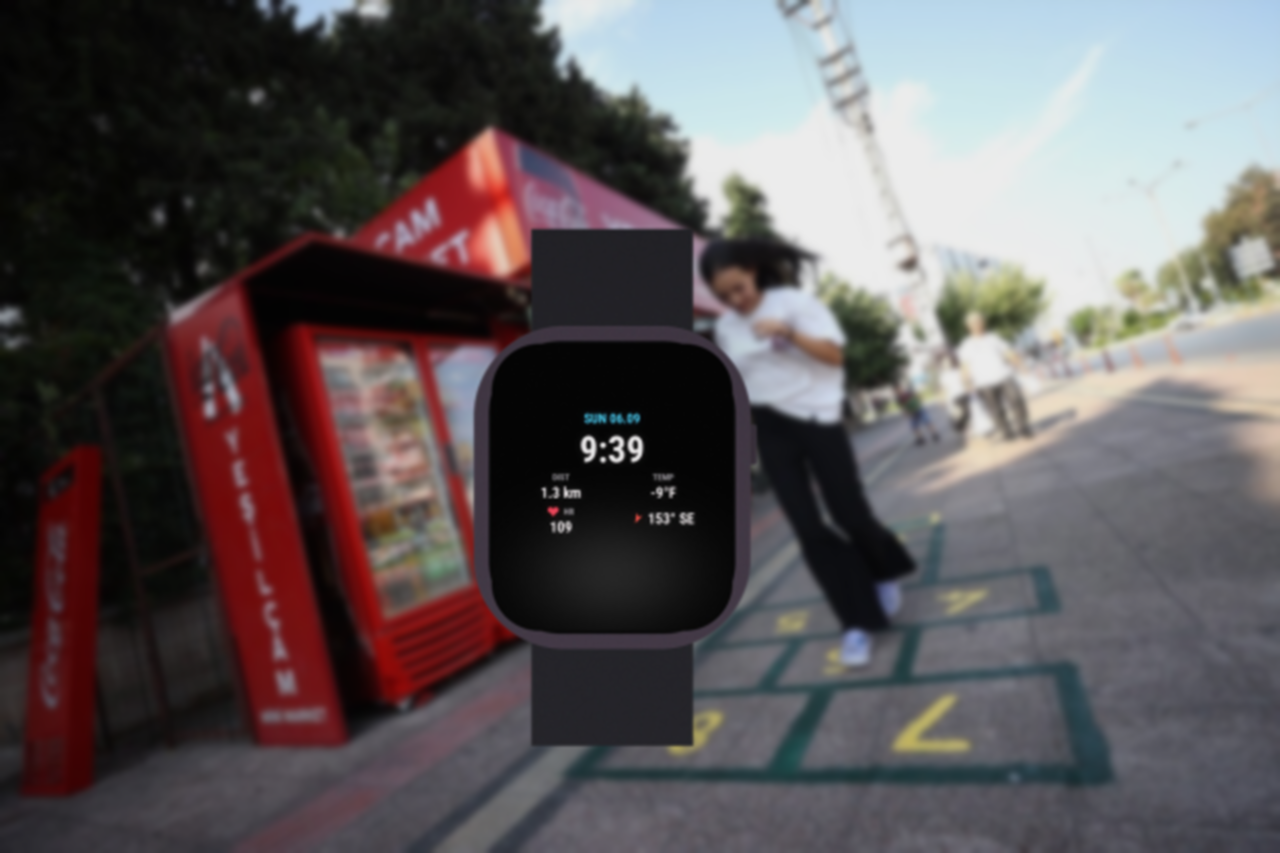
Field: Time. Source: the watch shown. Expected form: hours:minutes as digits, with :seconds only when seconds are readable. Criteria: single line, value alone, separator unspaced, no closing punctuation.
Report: 9:39
